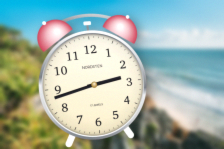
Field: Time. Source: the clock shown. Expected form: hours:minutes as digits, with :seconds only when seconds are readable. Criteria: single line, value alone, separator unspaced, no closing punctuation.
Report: 2:43
